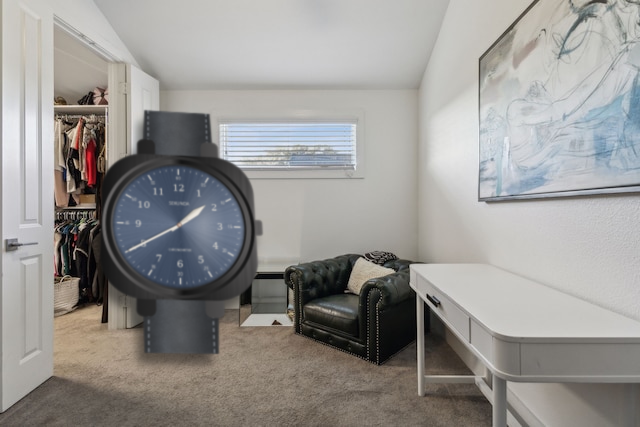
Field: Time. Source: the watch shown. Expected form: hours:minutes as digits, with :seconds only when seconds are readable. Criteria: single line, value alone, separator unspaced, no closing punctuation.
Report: 1:40
